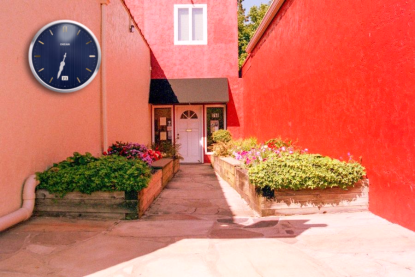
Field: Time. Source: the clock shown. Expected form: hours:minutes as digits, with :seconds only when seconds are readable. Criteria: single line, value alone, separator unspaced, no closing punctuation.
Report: 6:33
